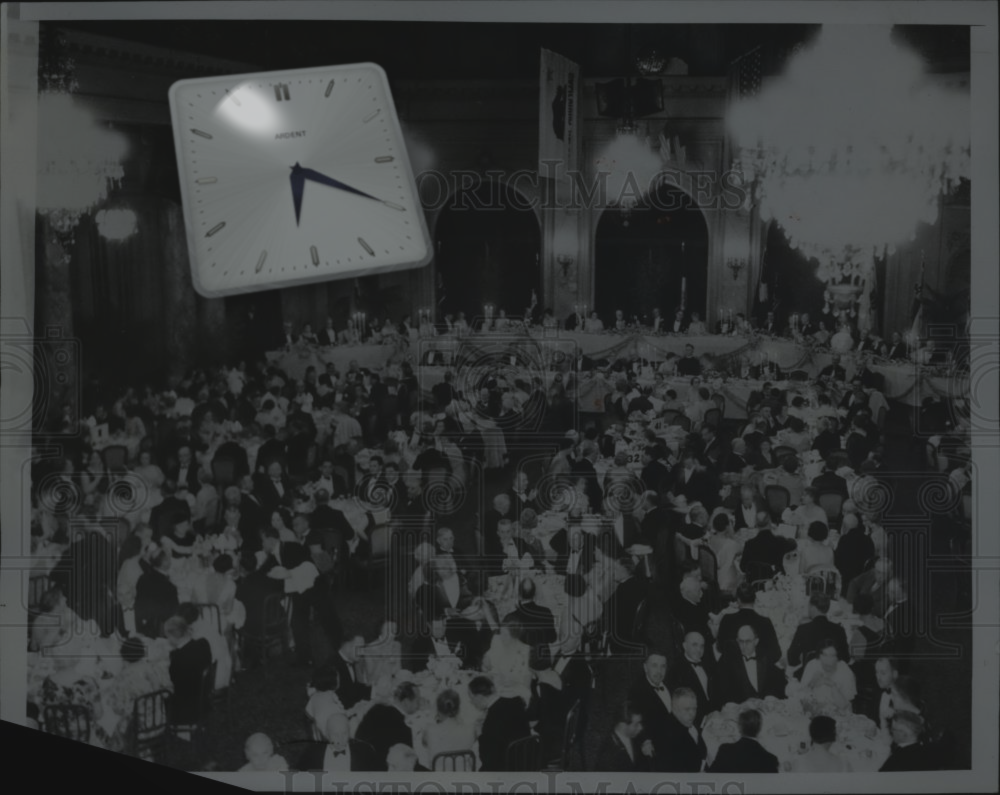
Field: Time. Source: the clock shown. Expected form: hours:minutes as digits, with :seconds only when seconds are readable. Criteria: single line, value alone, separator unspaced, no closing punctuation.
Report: 6:20
